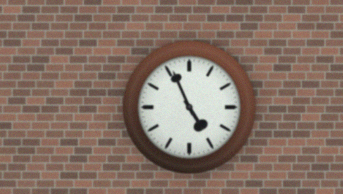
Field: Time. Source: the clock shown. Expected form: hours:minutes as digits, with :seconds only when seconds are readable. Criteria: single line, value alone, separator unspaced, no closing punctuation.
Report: 4:56
